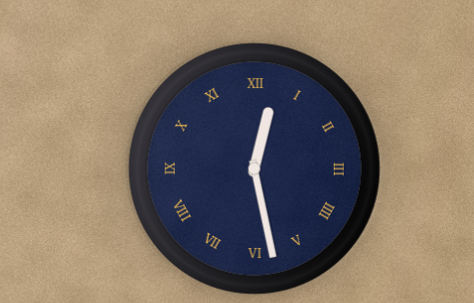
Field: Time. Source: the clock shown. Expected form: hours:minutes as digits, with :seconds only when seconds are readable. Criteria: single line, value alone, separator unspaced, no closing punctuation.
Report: 12:28
